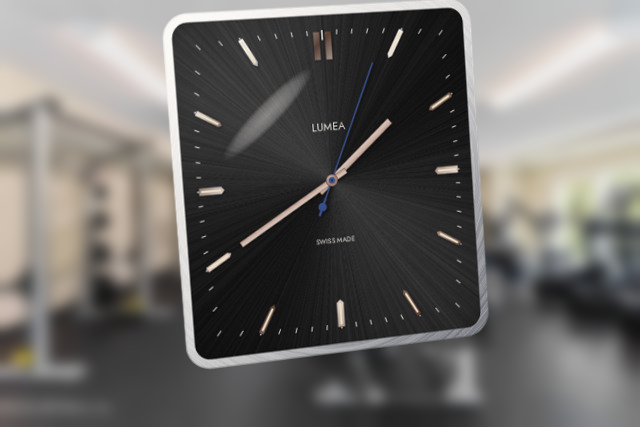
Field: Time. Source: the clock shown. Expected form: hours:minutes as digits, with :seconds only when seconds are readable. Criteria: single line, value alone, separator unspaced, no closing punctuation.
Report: 1:40:04
